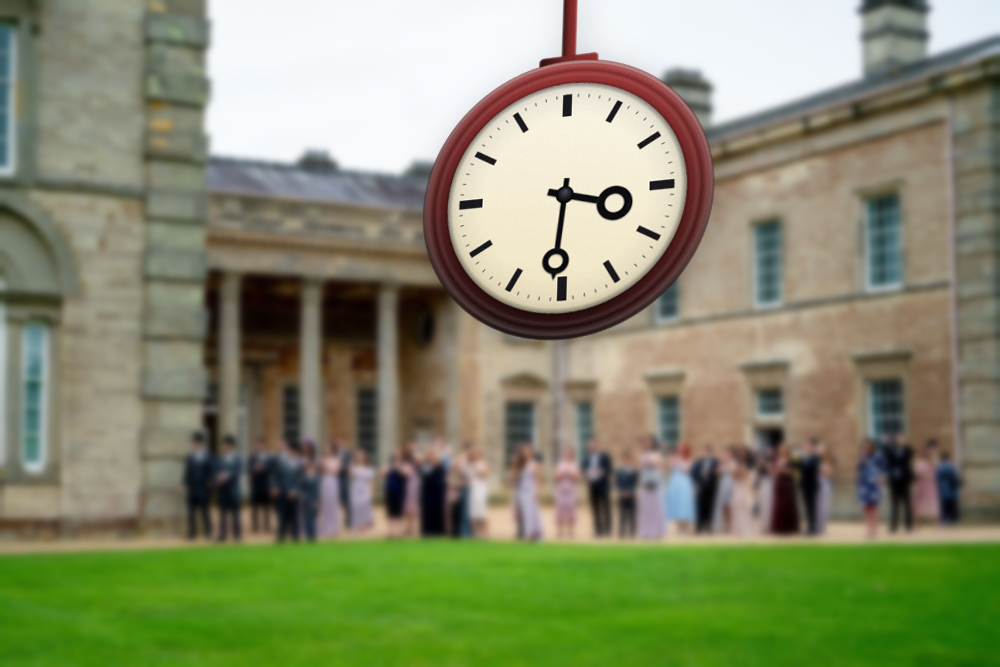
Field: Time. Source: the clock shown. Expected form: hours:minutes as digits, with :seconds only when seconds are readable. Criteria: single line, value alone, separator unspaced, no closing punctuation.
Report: 3:31
